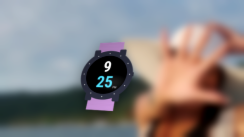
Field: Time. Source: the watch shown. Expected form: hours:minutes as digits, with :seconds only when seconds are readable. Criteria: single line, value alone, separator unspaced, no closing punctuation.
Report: 9:25
